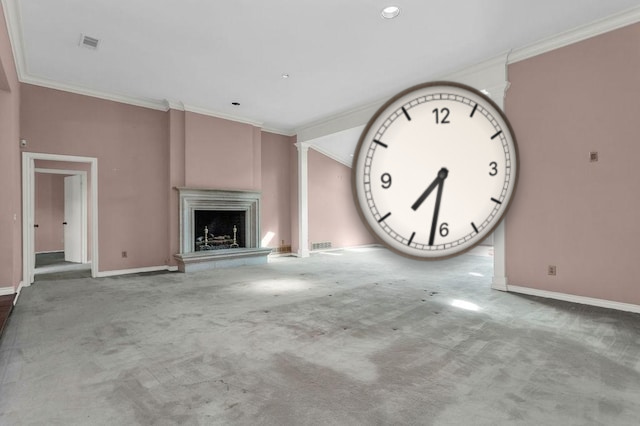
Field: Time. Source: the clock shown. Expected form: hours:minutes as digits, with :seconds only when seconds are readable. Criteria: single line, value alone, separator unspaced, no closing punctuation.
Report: 7:32
